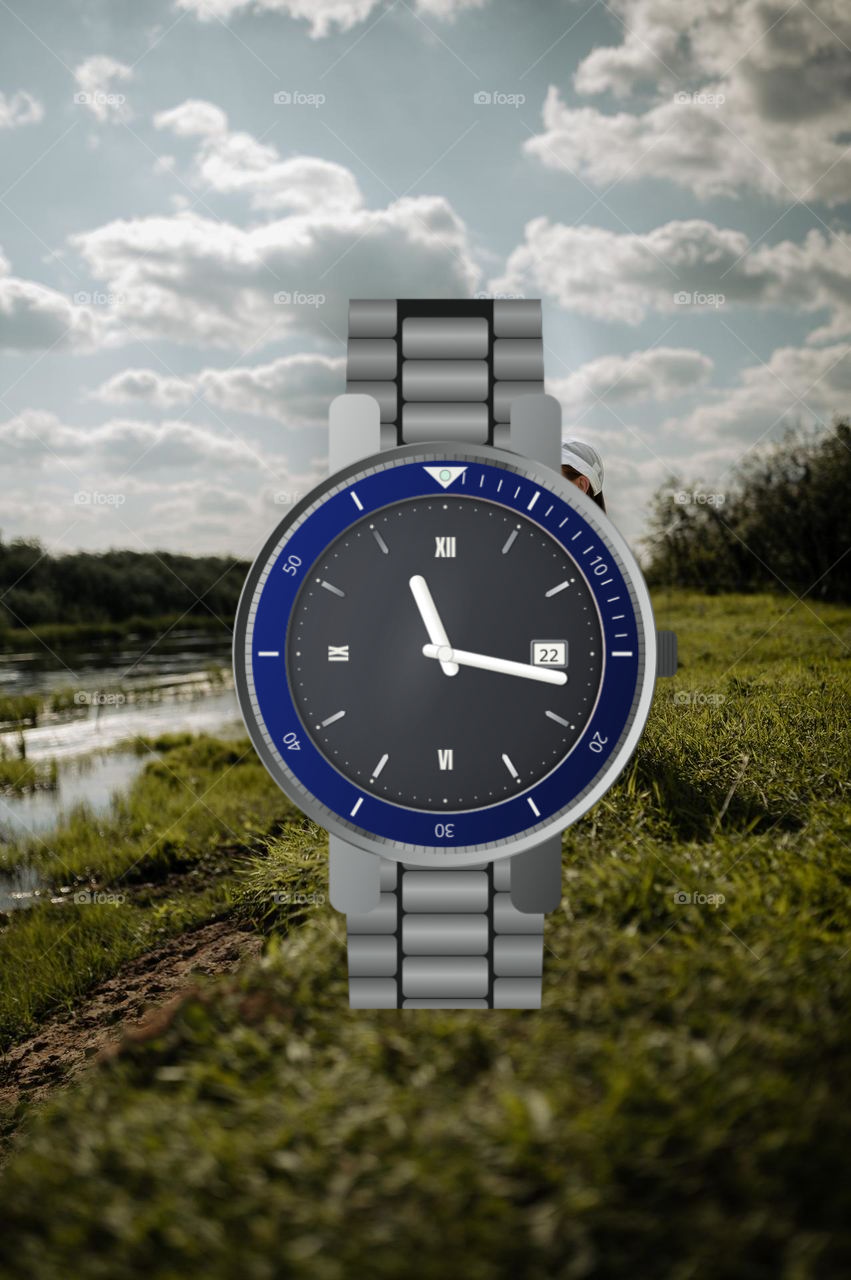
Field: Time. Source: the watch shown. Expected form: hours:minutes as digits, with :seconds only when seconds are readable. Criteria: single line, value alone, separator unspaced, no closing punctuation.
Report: 11:17
